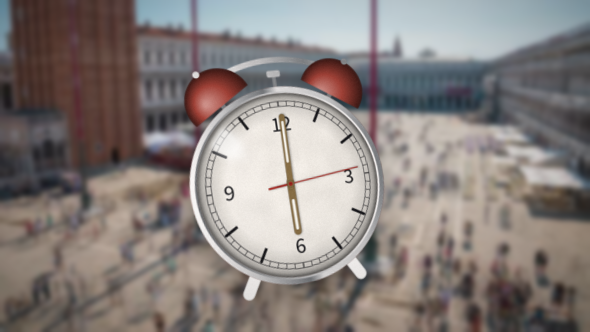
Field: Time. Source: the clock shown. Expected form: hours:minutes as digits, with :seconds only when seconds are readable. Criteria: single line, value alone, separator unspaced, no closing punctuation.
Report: 6:00:14
